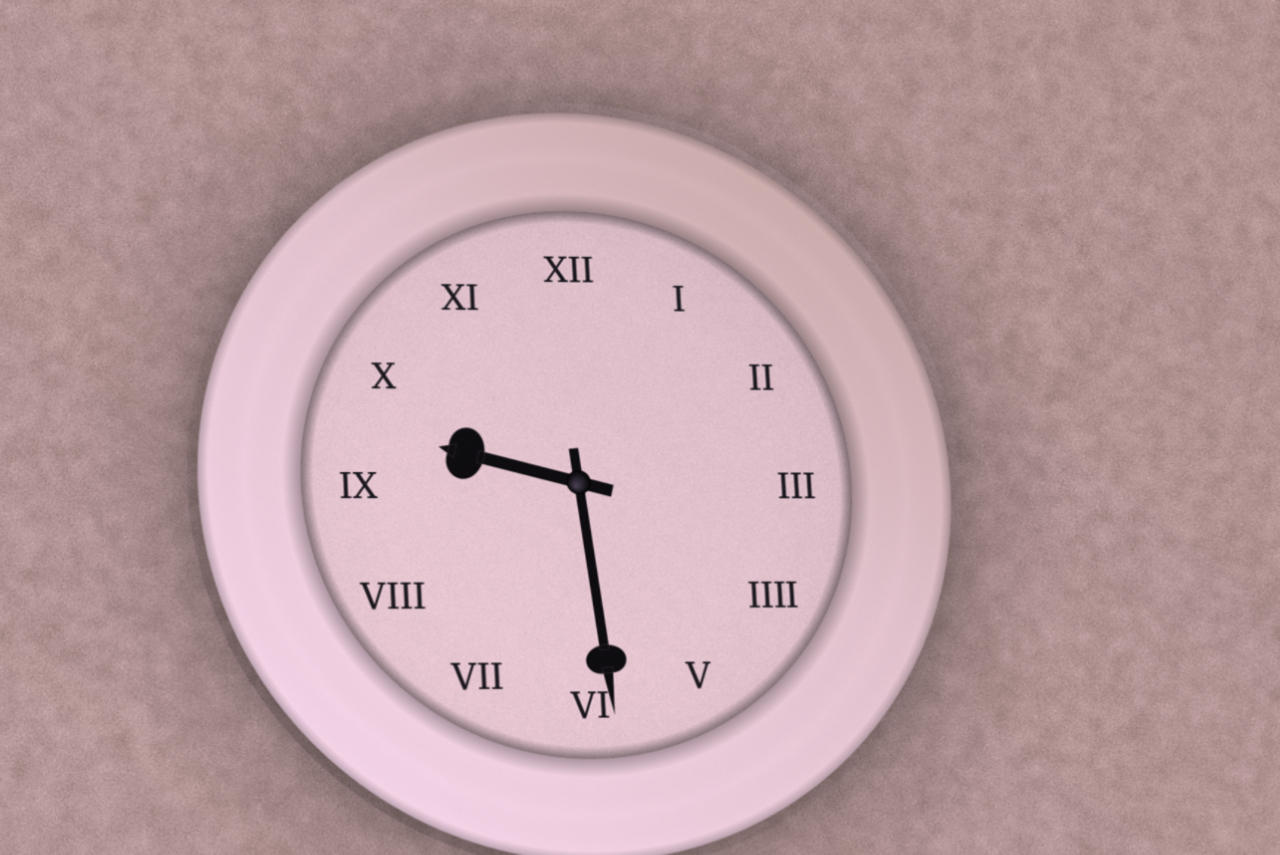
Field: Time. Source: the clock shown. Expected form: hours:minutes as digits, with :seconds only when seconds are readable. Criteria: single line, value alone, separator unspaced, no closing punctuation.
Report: 9:29
